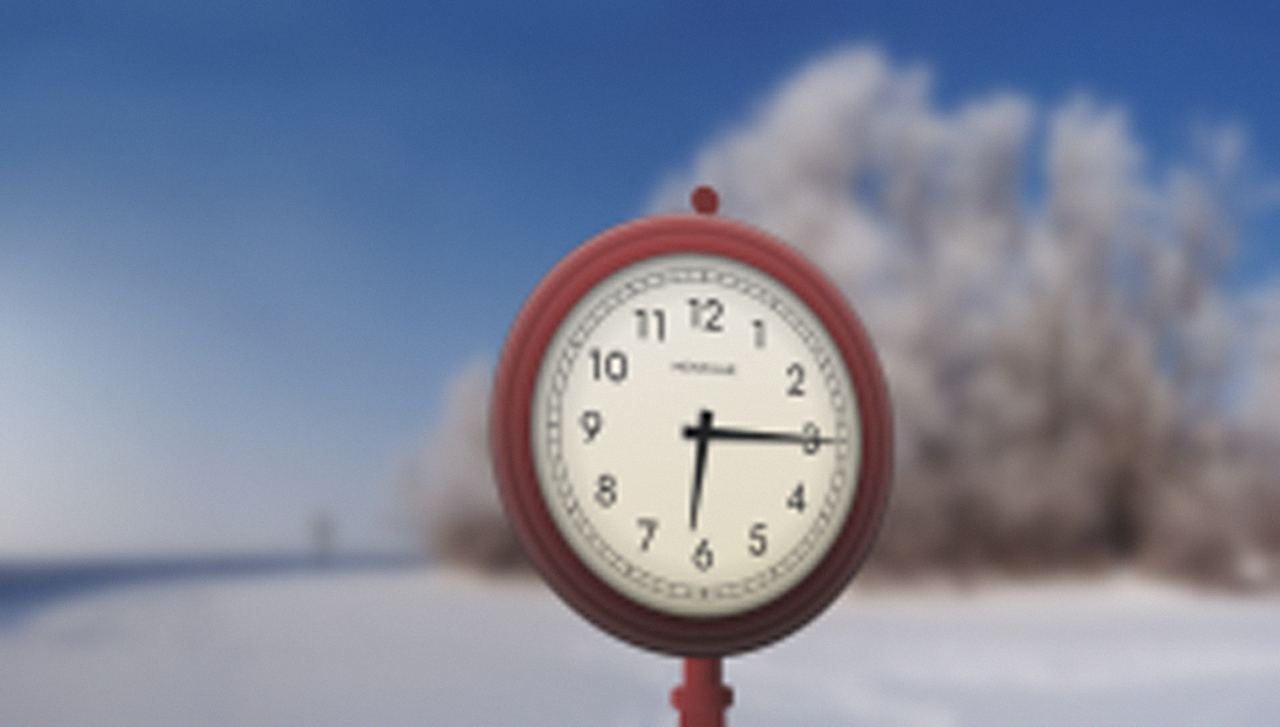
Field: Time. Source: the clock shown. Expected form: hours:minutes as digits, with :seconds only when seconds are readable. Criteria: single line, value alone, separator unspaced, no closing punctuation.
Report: 6:15
